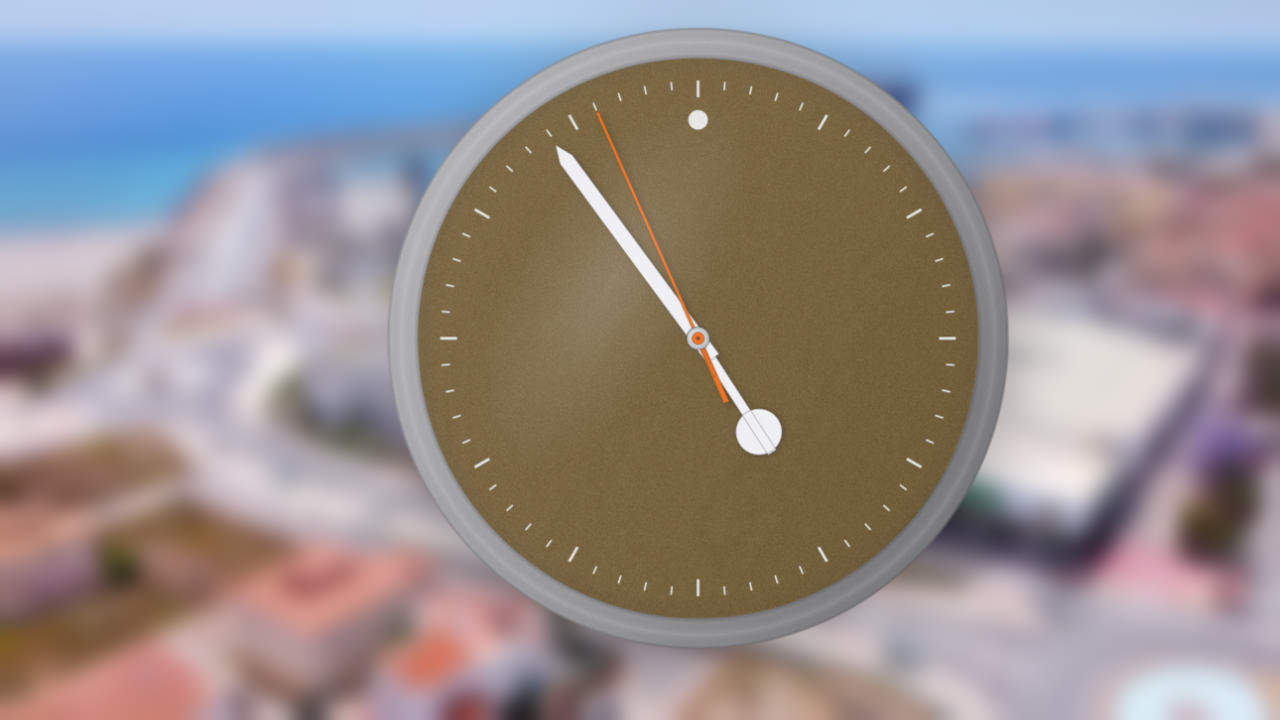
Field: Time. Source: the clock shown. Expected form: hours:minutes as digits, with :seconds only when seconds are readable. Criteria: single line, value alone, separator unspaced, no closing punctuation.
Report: 4:53:56
